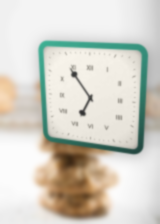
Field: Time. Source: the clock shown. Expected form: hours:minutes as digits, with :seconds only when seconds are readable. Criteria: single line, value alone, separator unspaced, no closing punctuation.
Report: 6:54
